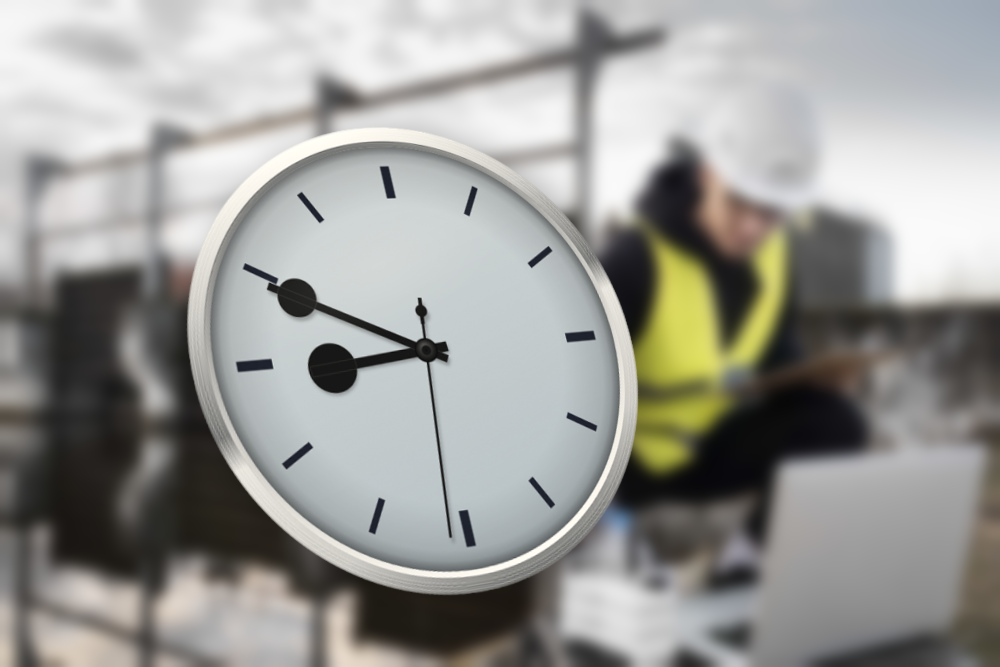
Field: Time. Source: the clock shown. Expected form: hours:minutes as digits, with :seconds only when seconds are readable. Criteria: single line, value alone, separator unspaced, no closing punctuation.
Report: 8:49:31
